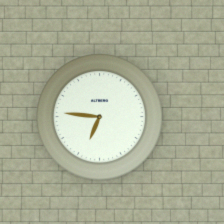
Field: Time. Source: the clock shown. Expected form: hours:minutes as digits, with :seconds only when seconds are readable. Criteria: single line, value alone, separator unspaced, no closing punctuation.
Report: 6:46
